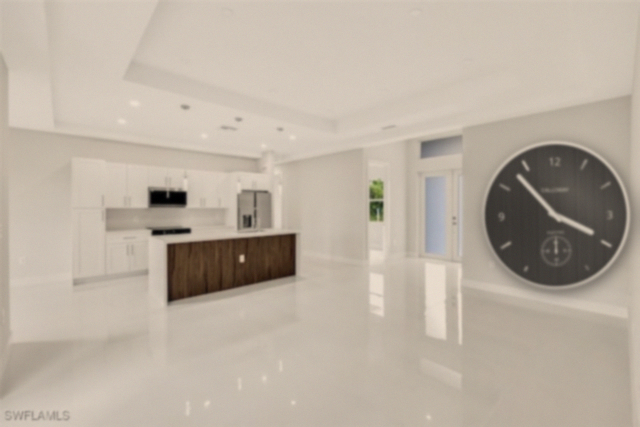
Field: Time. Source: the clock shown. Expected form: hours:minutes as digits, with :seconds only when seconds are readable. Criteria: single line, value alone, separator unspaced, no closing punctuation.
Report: 3:53
